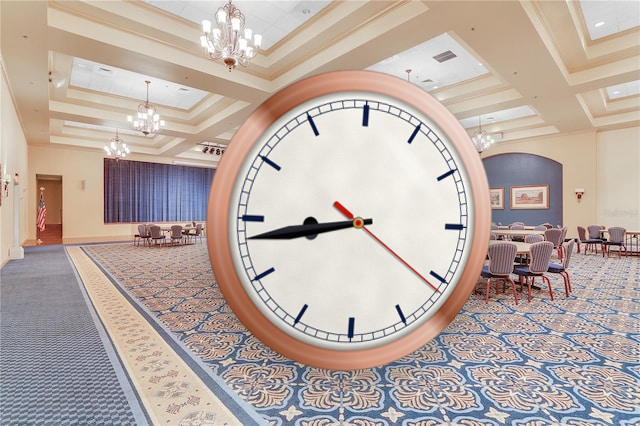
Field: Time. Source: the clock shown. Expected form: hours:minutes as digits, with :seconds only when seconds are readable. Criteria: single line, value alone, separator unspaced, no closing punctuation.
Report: 8:43:21
